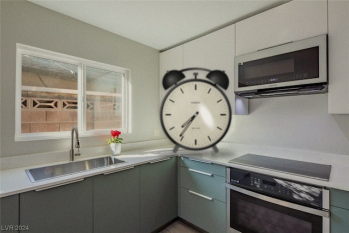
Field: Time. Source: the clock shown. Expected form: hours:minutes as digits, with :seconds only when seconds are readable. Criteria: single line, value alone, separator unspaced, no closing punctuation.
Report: 7:36
